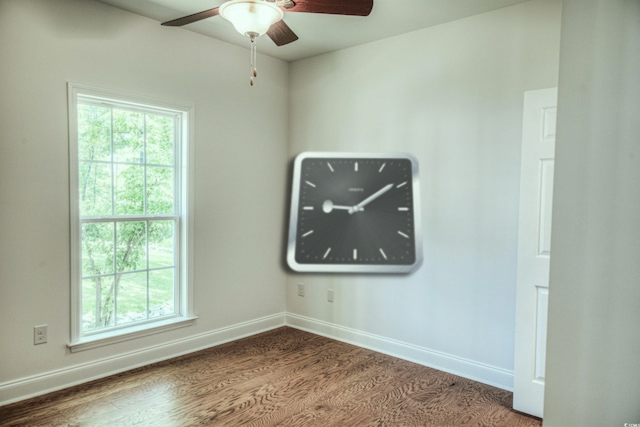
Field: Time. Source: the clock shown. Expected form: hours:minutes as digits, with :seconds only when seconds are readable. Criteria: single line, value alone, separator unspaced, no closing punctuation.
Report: 9:09
